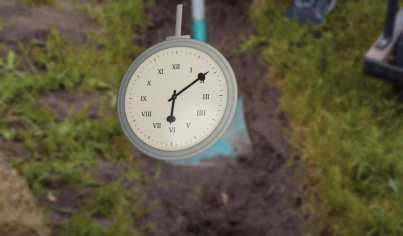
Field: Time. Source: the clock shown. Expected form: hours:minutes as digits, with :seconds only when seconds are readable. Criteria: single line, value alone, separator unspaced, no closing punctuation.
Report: 6:09
